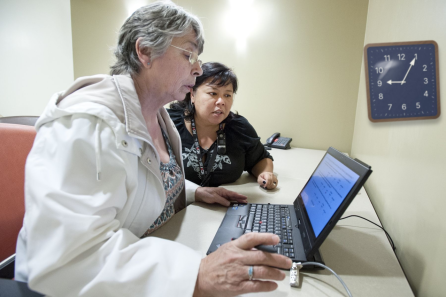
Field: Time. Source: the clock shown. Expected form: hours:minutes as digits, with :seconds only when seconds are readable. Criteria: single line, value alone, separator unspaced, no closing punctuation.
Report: 9:05
